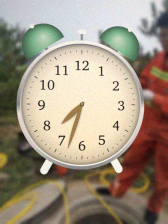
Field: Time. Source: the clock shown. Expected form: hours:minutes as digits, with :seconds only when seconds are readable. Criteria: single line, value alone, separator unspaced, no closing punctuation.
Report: 7:33
